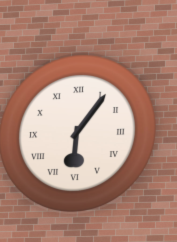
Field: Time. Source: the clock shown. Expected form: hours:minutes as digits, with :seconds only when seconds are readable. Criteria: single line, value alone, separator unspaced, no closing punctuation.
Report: 6:06
